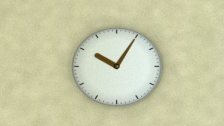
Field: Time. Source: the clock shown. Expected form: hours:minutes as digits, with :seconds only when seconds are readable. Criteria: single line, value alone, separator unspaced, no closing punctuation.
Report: 10:05
